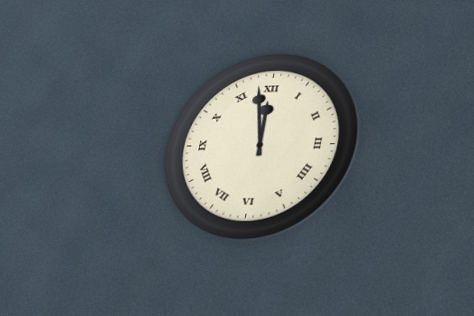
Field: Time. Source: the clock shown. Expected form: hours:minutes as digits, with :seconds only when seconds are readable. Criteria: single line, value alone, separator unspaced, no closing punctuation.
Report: 11:58
